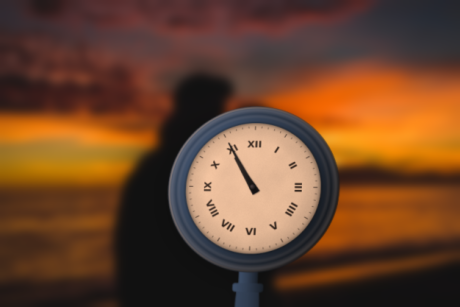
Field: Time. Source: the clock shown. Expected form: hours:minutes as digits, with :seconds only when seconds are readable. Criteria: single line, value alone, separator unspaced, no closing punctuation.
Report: 10:55
